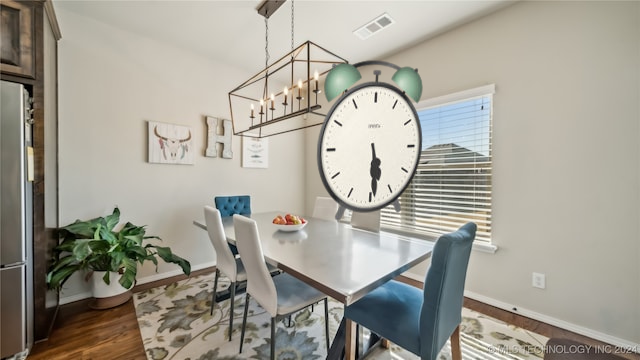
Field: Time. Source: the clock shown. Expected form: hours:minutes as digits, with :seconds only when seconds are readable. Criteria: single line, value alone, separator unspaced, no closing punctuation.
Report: 5:29
